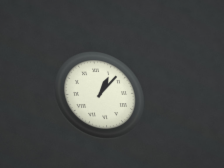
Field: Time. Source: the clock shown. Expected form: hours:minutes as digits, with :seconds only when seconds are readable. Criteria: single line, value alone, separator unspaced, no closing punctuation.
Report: 1:08
